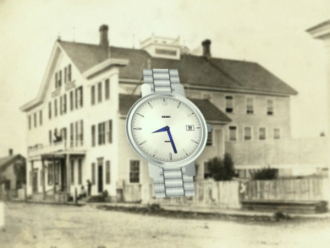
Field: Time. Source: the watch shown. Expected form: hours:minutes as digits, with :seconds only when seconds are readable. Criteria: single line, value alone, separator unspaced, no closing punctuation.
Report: 8:28
